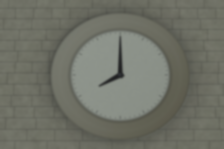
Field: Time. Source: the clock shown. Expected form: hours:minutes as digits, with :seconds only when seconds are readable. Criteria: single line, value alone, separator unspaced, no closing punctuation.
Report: 8:00
